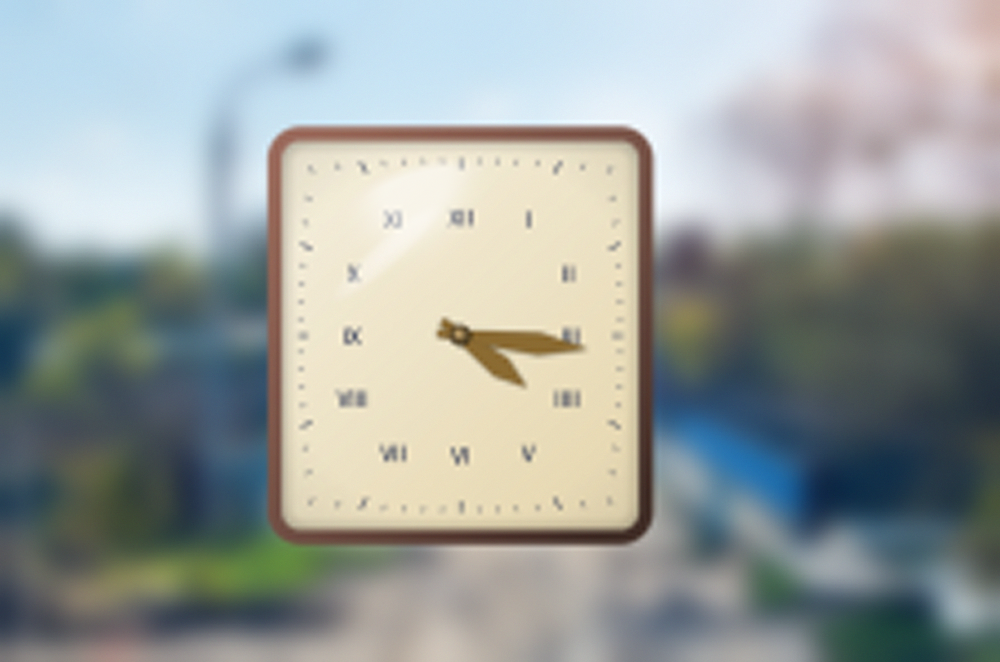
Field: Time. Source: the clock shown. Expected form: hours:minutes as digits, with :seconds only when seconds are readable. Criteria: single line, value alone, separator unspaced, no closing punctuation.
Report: 4:16
